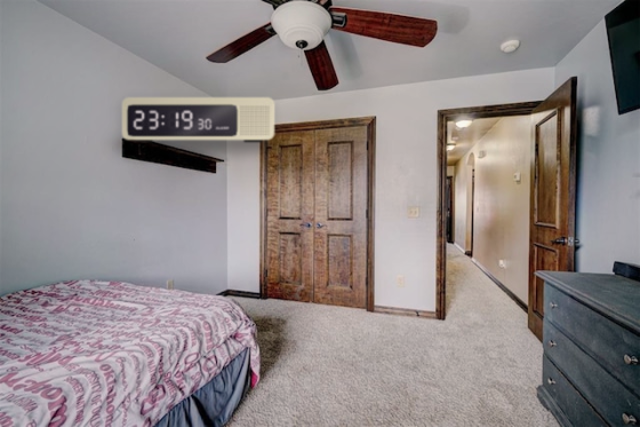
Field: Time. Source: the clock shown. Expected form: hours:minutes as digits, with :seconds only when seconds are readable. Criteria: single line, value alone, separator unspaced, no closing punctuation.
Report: 23:19:30
